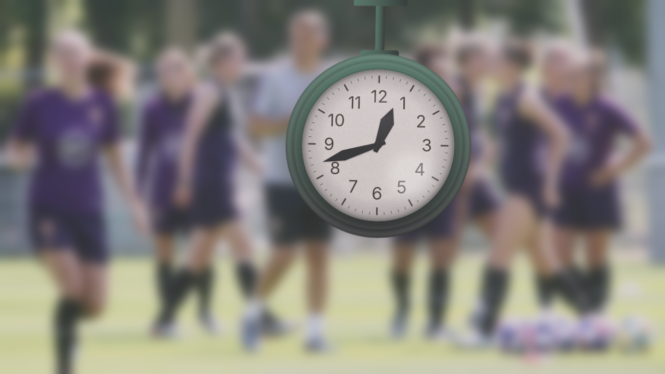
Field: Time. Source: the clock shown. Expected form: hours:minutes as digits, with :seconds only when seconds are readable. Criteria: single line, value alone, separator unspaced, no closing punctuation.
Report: 12:42
